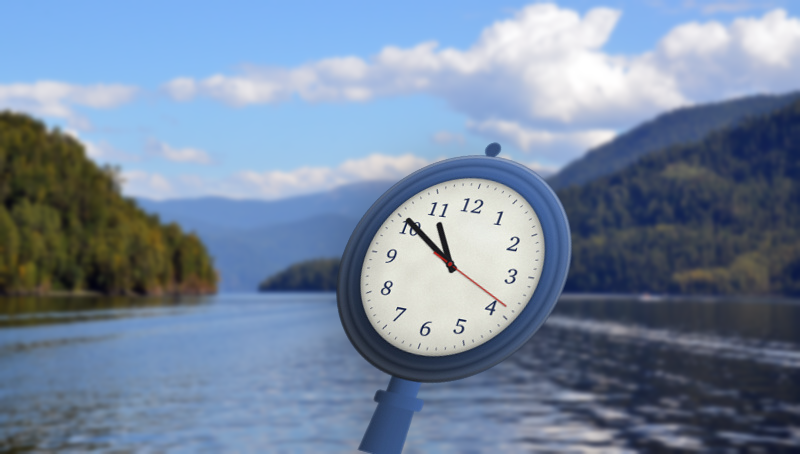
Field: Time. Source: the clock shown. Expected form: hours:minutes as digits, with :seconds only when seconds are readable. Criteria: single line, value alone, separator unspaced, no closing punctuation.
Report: 10:50:19
